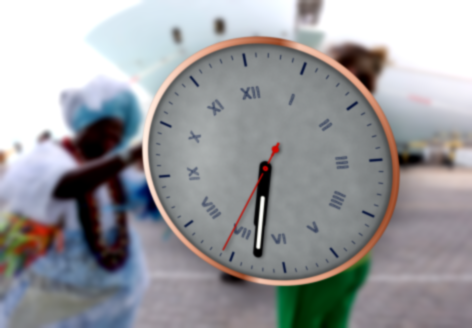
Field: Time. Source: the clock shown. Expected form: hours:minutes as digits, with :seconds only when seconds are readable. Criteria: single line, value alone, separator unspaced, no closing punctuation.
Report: 6:32:36
